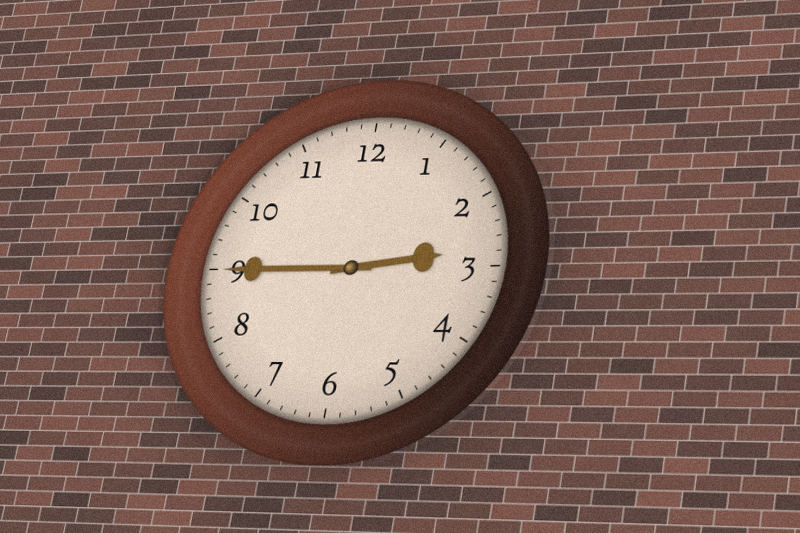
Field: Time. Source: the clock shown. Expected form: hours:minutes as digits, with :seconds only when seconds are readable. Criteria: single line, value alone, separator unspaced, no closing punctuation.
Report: 2:45
